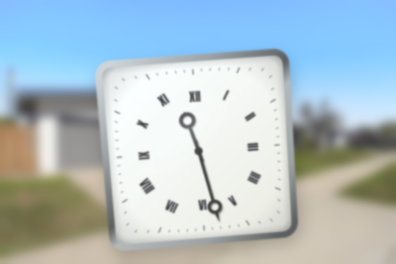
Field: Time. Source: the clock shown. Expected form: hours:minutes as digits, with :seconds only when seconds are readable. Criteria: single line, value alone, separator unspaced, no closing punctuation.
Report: 11:28
